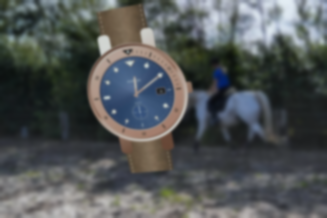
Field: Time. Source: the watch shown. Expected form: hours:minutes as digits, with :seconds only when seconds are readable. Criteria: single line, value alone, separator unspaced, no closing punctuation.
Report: 12:10
